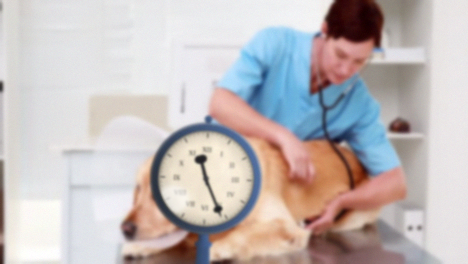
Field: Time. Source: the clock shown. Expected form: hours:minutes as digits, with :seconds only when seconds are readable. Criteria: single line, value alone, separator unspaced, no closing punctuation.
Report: 11:26
